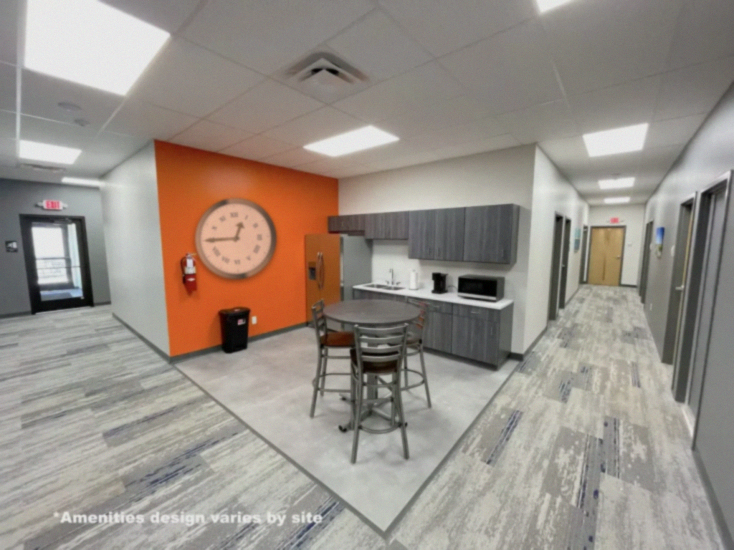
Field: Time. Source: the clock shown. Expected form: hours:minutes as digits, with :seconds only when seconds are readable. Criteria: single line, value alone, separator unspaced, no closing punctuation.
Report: 12:45
